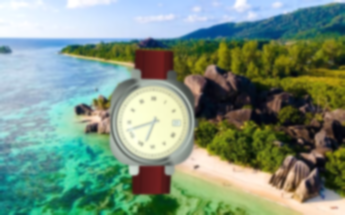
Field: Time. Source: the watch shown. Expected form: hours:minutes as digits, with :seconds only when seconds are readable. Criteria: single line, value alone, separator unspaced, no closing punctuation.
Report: 6:42
